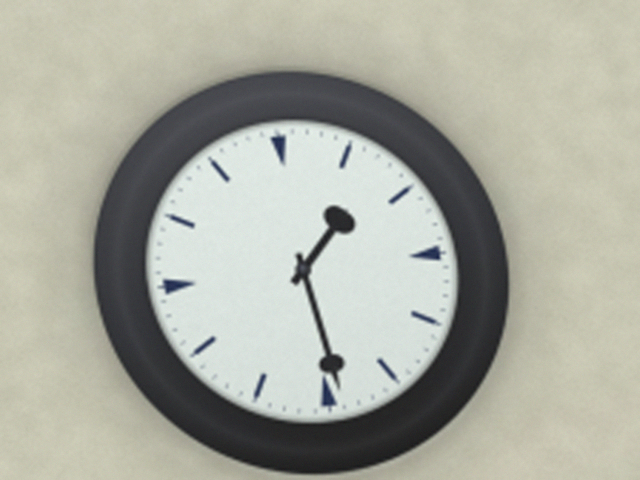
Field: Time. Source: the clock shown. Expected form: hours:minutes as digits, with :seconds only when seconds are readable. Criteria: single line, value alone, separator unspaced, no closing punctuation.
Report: 1:29
